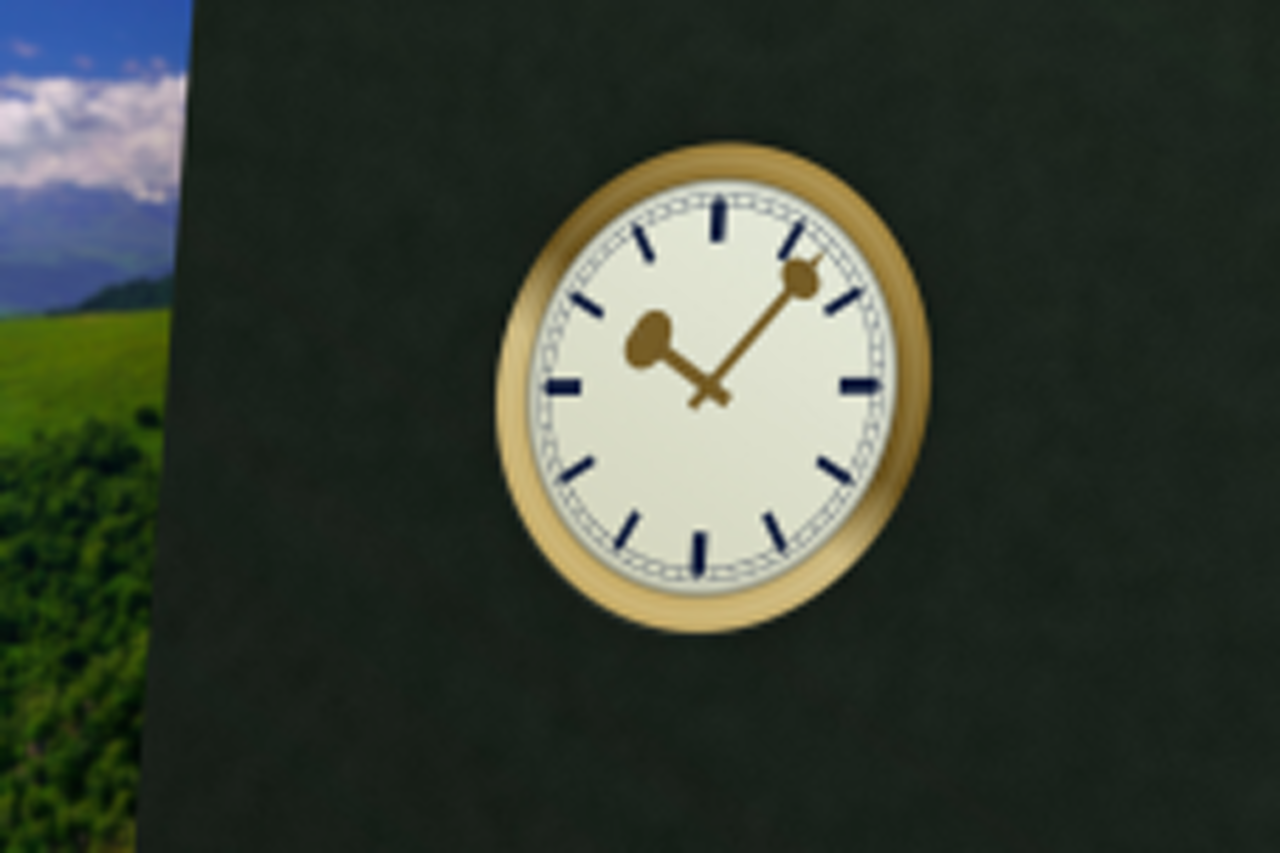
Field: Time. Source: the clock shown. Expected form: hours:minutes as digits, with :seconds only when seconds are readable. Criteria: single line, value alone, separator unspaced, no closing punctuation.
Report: 10:07
